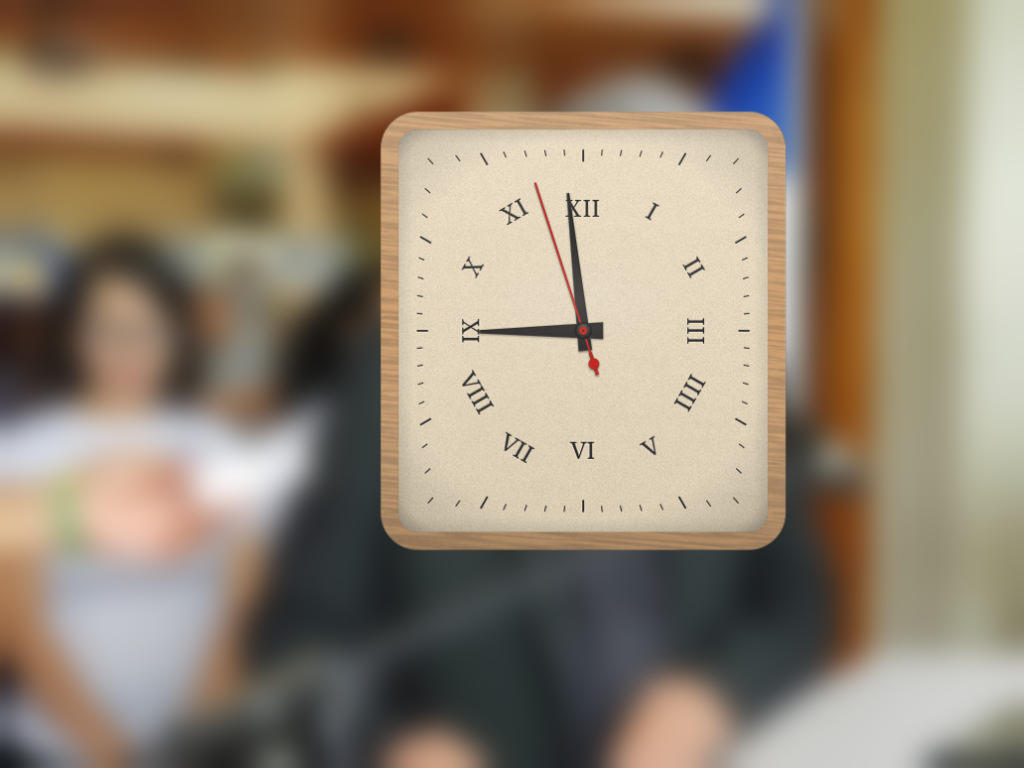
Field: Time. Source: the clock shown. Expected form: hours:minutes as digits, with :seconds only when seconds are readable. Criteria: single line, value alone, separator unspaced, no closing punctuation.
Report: 8:58:57
